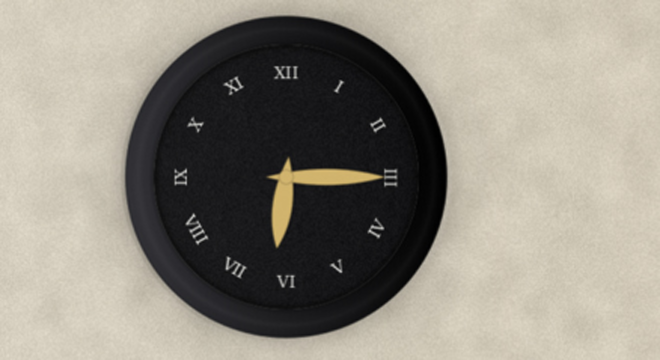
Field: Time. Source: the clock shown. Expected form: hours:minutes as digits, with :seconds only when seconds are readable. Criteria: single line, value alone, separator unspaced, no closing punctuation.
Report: 6:15
